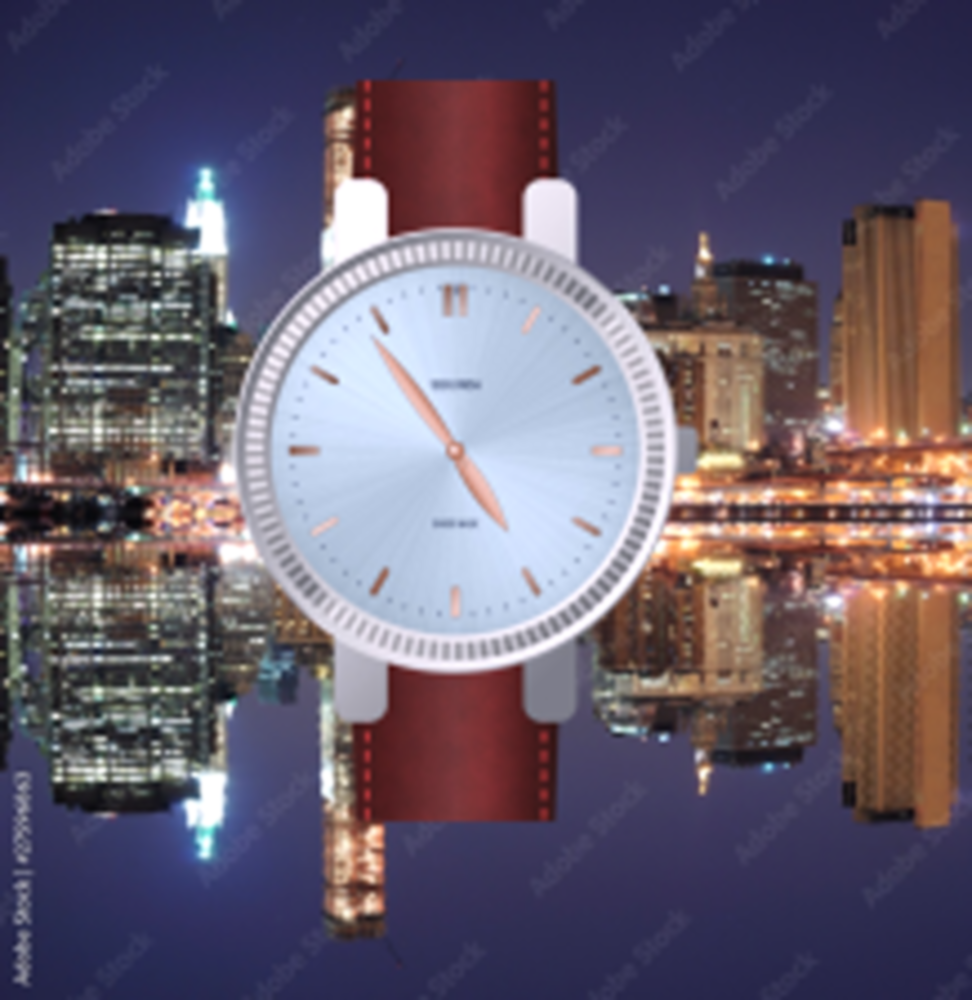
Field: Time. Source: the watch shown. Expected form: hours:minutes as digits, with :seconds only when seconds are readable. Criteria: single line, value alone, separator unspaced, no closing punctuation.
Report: 4:54
